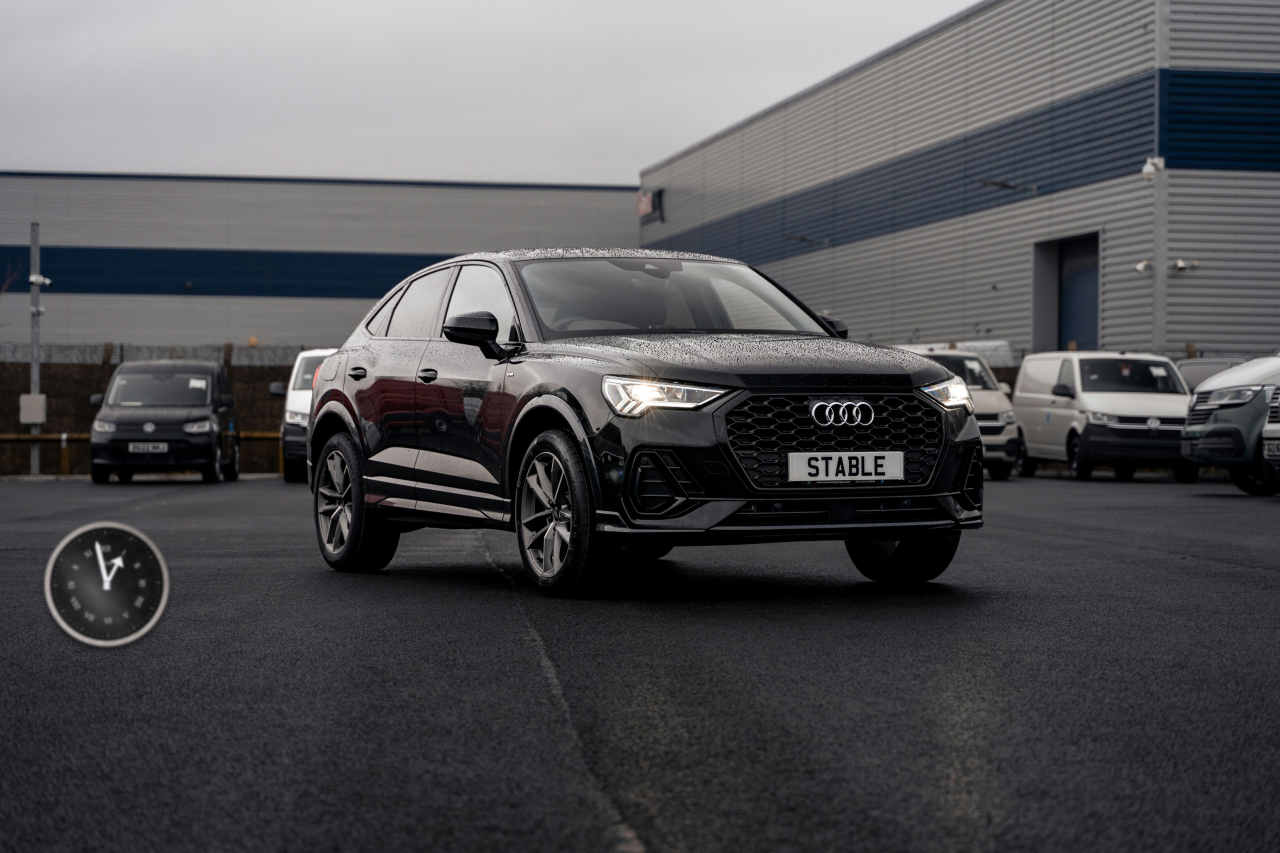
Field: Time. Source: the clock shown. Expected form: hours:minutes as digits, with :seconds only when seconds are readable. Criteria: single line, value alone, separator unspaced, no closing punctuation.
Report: 12:58
